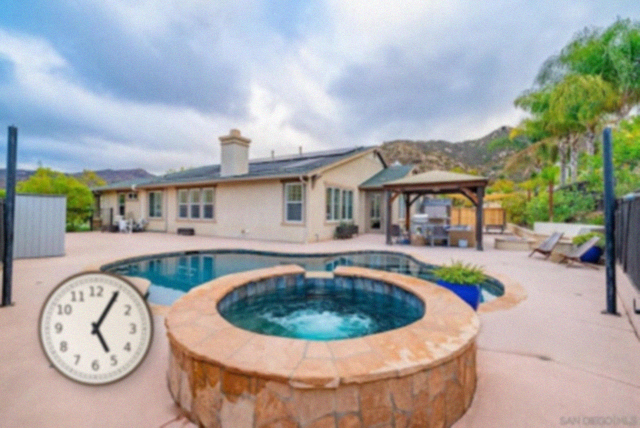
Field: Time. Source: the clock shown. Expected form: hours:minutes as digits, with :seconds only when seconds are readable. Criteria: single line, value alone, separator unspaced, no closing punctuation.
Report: 5:05
